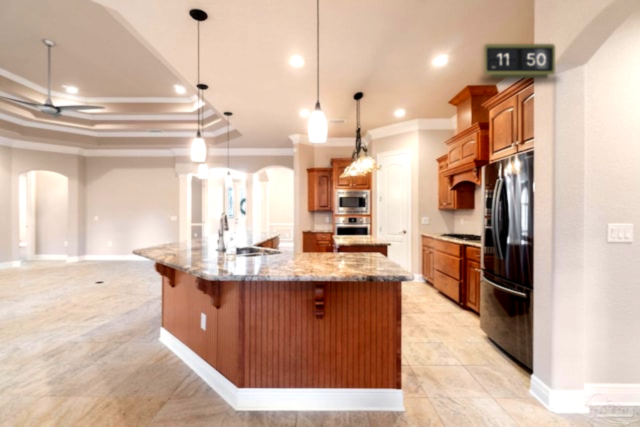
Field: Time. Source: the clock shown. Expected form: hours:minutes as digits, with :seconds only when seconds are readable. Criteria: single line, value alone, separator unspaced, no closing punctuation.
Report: 11:50
